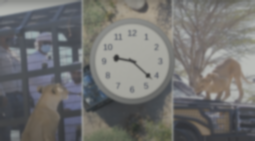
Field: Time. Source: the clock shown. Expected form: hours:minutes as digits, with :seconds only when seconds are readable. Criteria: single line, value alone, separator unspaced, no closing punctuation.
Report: 9:22
